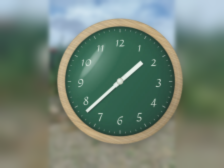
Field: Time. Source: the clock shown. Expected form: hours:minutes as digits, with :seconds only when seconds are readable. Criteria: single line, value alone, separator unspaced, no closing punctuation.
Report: 1:38
